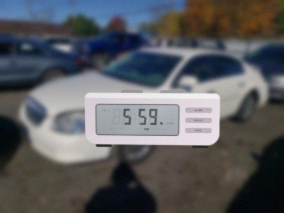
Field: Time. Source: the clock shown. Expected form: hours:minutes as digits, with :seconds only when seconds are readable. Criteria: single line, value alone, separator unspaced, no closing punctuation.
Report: 5:59
